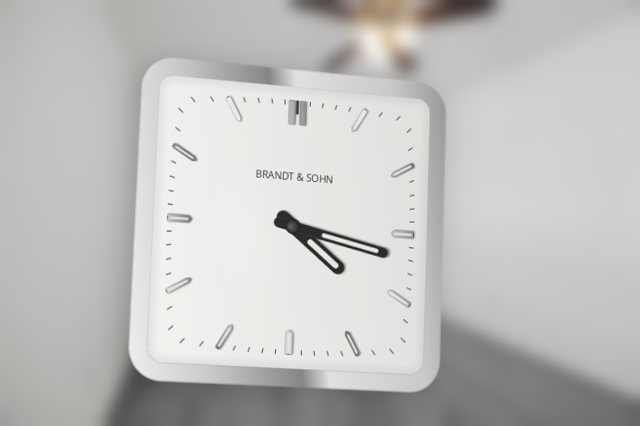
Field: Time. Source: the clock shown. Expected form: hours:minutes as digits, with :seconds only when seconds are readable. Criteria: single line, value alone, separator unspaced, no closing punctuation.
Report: 4:17
